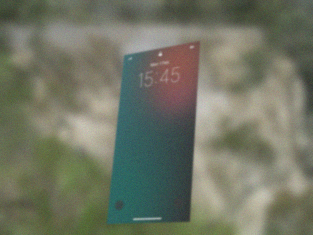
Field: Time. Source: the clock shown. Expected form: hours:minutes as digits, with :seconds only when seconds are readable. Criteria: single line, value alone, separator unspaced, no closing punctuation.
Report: 15:45
